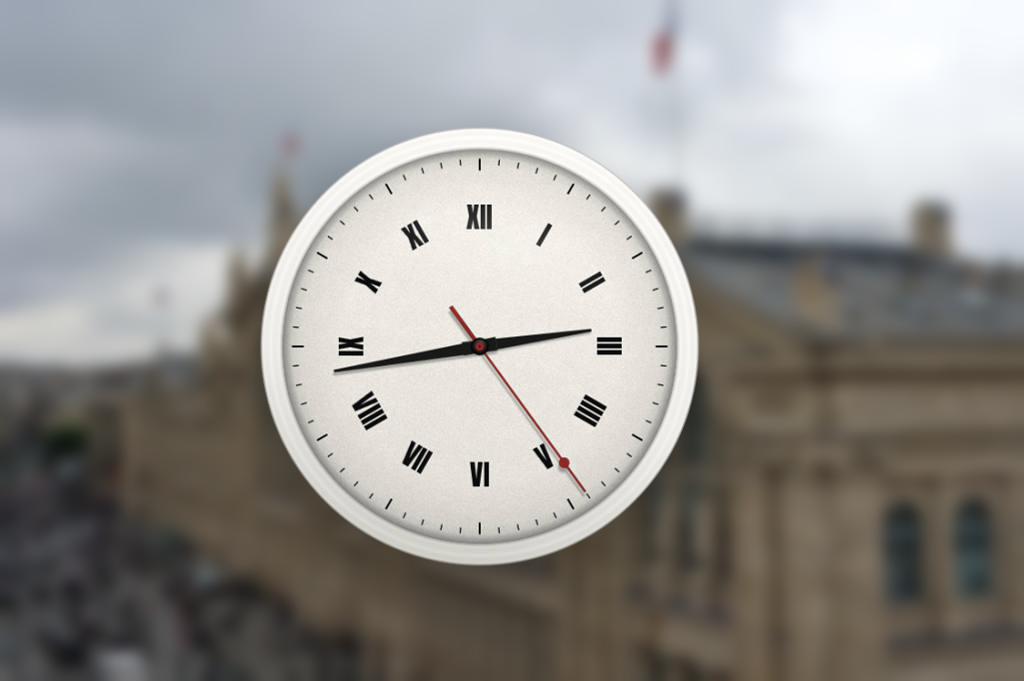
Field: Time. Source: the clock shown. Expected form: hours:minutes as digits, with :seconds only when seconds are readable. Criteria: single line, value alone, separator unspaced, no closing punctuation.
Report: 2:43:24
